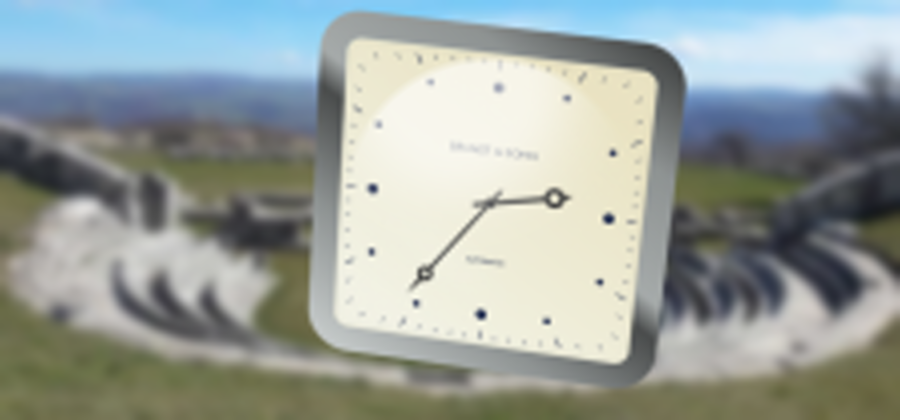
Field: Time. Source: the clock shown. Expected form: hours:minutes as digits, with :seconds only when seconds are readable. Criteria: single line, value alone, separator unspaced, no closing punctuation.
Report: 2:36
